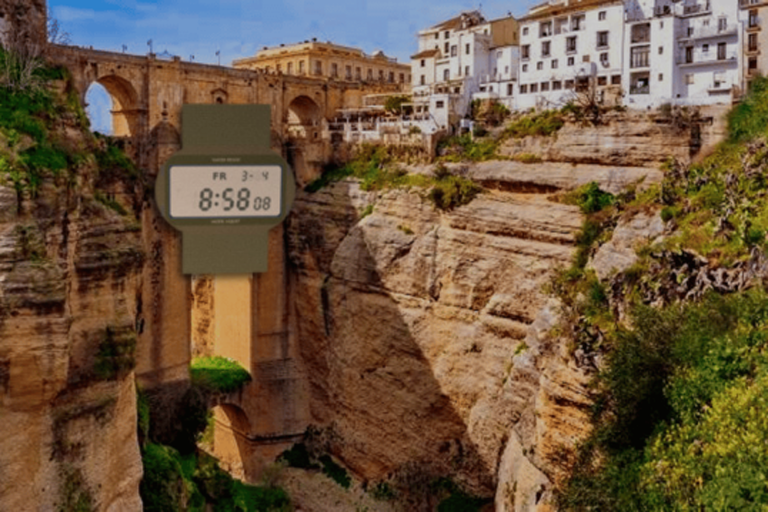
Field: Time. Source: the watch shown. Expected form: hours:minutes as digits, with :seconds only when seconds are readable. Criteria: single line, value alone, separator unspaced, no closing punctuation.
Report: 8:58:08
